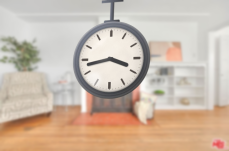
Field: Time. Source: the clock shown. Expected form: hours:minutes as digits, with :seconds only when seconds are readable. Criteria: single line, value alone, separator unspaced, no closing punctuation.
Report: 3:43
